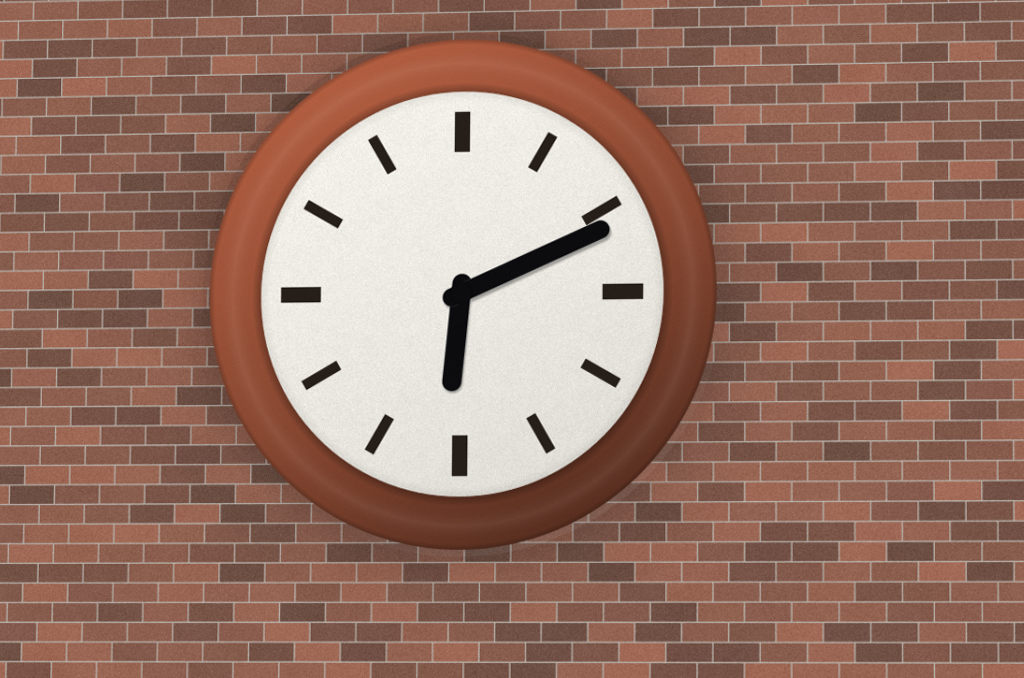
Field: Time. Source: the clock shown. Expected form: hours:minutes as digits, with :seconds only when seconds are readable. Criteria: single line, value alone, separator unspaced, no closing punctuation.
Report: 6:11
